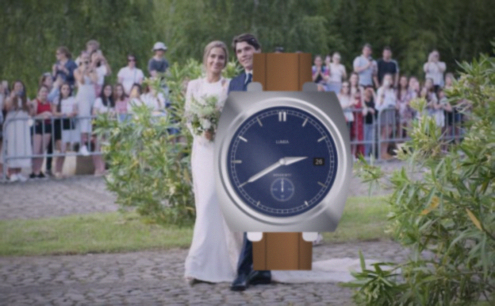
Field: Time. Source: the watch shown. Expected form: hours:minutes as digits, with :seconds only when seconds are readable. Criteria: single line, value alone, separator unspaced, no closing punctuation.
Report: 2:40
